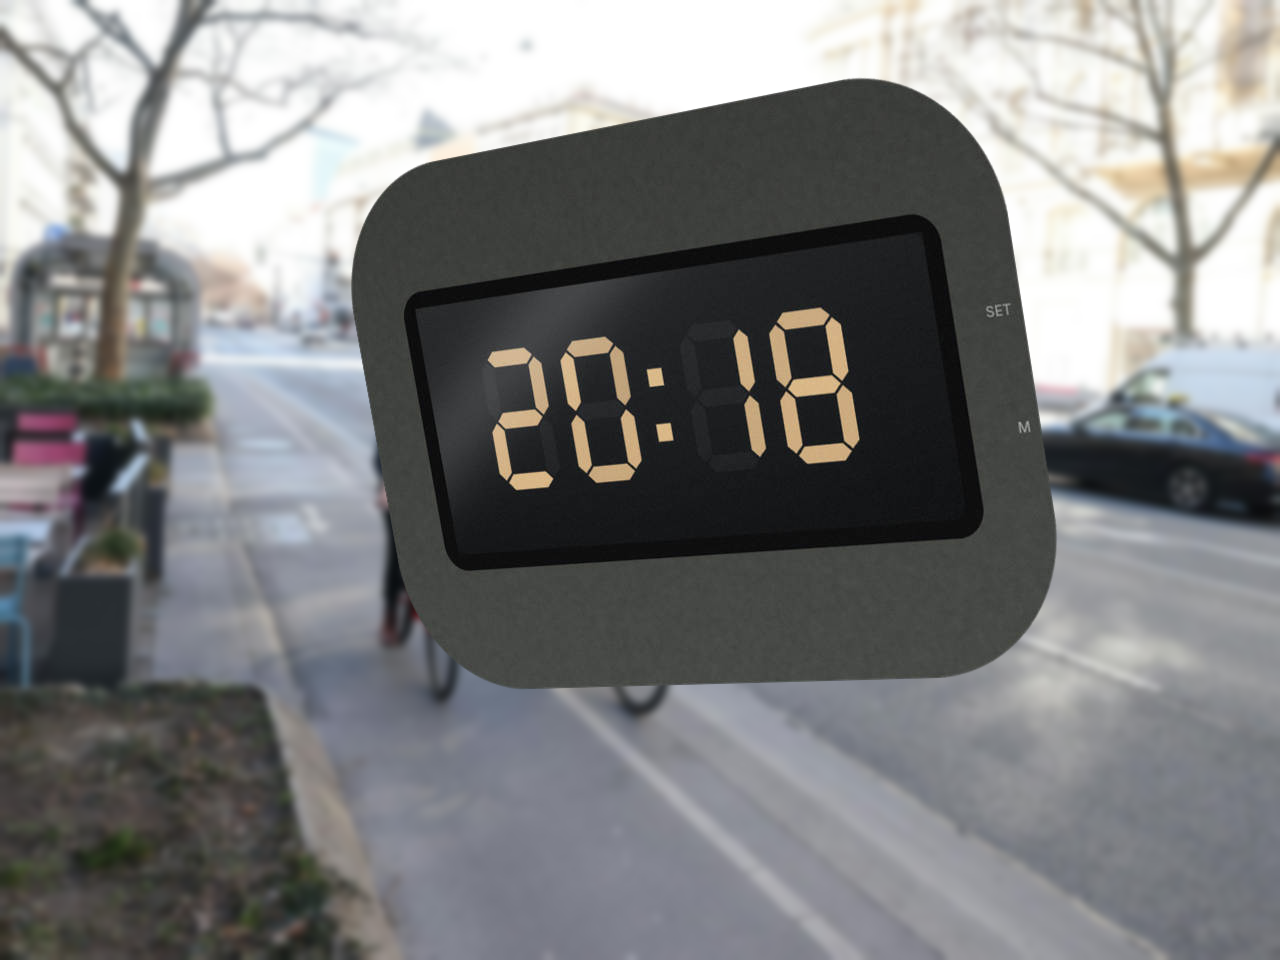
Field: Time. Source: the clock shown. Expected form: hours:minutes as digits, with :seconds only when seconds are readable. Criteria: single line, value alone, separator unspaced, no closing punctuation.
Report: 20:18
